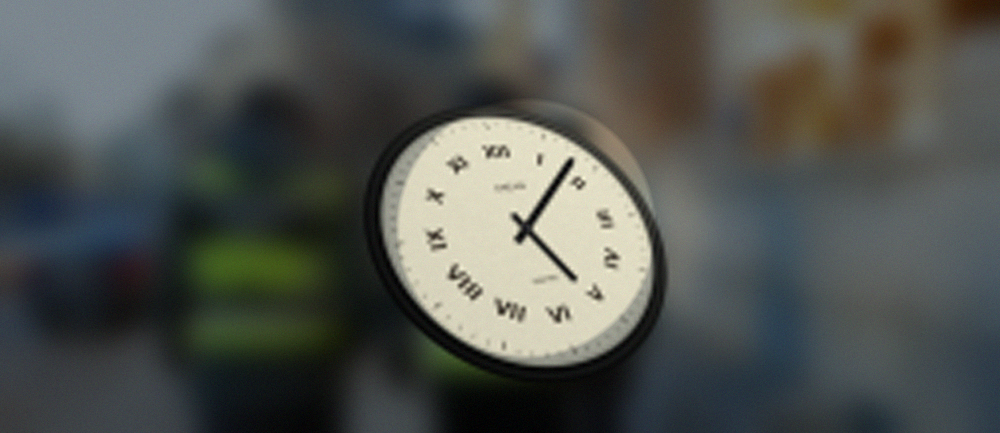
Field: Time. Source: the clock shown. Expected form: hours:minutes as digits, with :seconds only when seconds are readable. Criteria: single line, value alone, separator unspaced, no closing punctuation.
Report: 5:08
